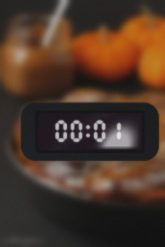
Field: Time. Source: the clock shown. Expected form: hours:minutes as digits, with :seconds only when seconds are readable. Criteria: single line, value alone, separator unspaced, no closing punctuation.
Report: 0:01
